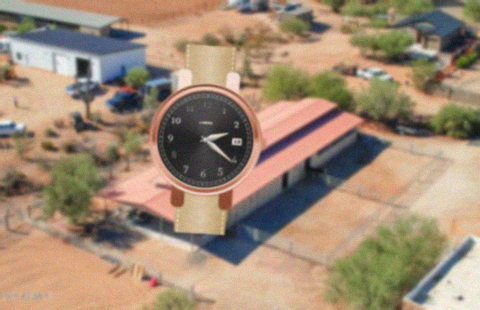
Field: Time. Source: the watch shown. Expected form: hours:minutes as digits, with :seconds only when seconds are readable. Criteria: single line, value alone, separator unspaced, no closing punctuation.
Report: 2:21
